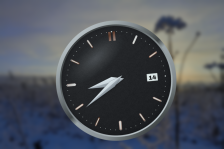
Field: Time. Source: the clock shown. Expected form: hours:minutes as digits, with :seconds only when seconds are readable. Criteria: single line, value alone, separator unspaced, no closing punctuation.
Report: 8:39
